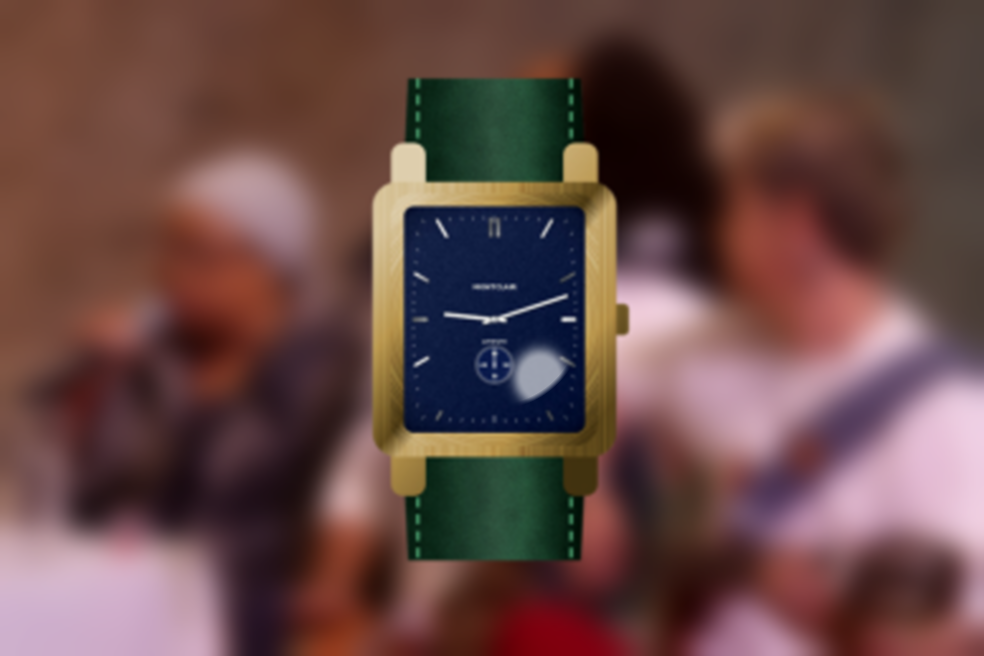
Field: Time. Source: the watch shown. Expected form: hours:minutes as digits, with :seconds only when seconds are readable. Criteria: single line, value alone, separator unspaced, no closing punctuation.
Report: 9:12
